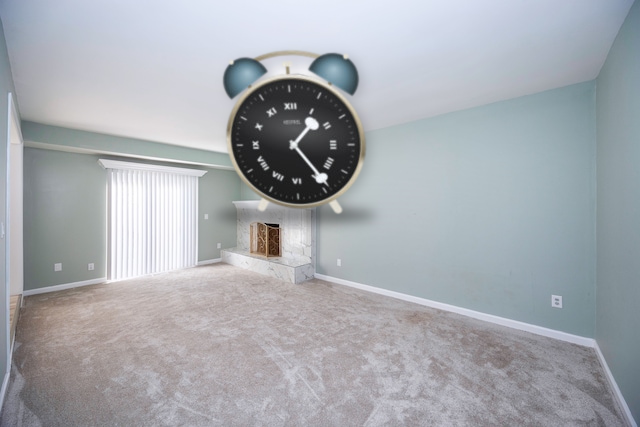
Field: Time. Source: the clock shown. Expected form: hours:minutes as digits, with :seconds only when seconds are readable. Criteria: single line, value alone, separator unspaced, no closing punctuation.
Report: 1:24
